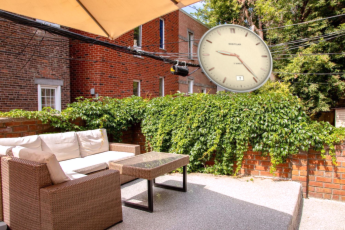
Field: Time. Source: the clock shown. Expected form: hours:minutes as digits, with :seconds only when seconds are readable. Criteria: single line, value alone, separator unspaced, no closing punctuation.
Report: 9:24
